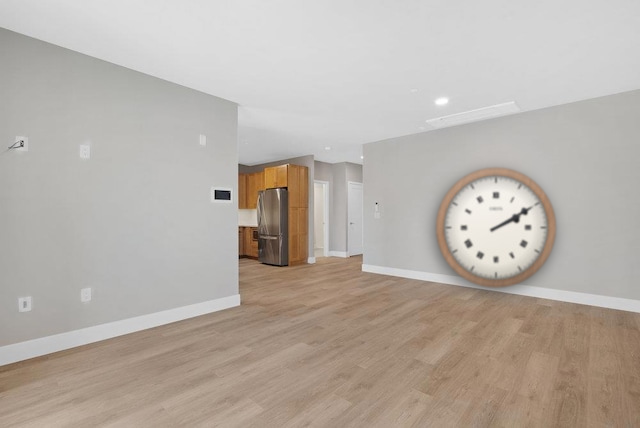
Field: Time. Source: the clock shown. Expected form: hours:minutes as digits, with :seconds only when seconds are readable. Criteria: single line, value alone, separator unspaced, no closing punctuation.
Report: 2:10
